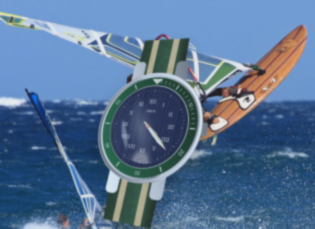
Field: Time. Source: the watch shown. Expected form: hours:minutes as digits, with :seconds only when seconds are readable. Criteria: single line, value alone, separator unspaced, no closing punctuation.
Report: 4:22
